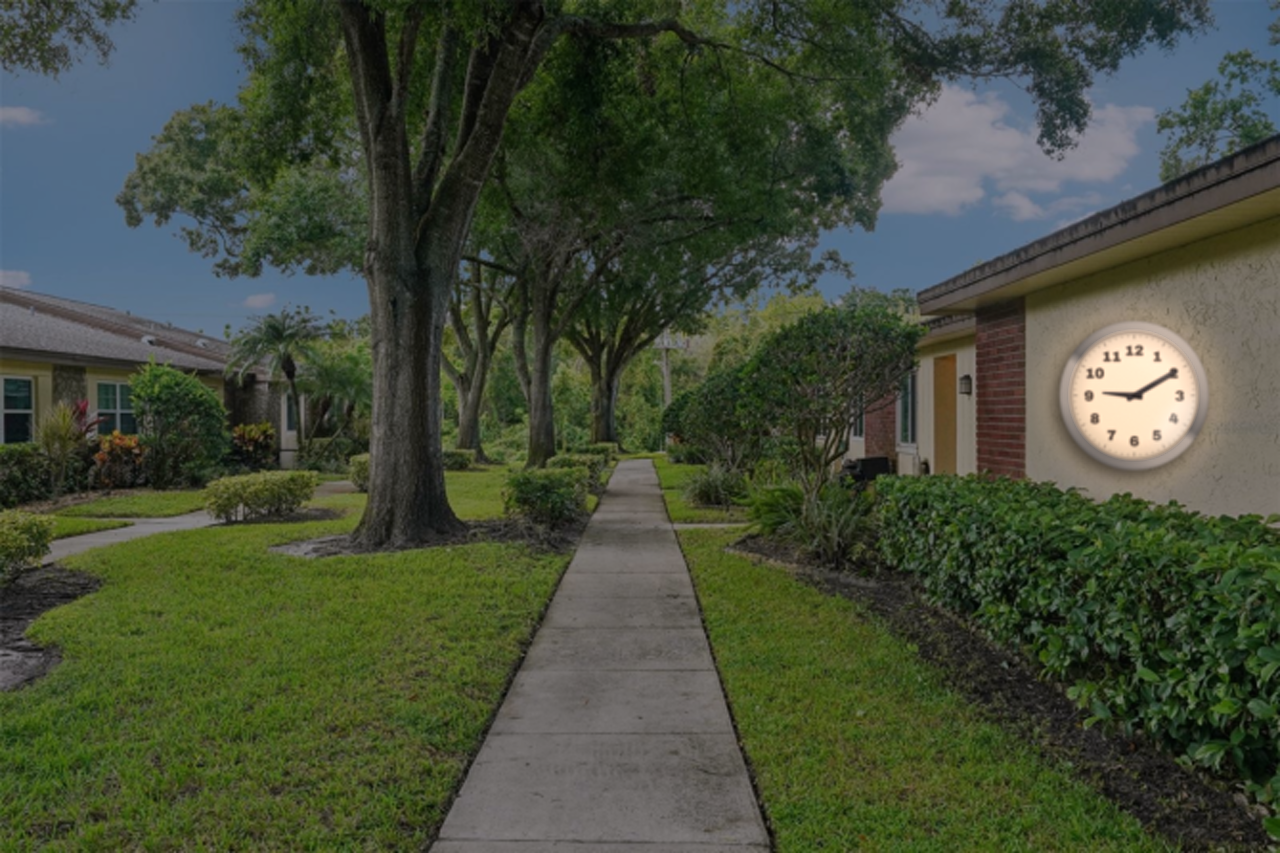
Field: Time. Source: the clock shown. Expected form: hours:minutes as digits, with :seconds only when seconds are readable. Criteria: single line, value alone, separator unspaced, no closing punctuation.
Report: 9:10
